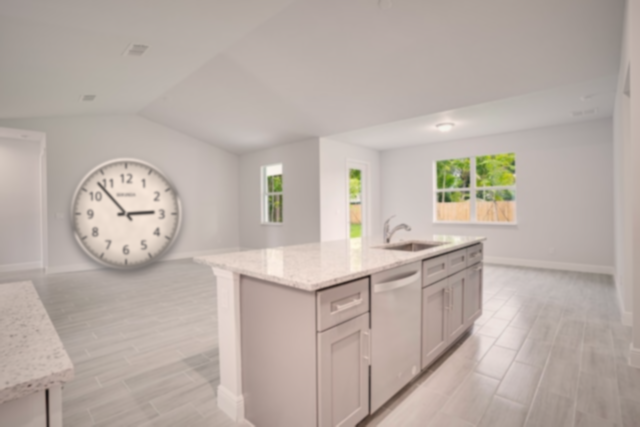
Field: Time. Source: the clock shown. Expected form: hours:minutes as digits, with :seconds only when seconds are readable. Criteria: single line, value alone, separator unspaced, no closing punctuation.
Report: 2:53
